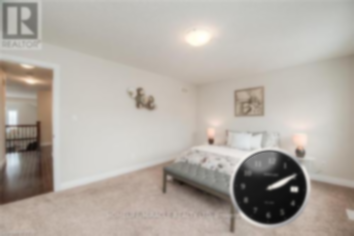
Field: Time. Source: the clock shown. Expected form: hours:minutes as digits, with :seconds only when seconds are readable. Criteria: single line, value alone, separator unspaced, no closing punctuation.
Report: 2:10
